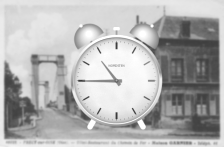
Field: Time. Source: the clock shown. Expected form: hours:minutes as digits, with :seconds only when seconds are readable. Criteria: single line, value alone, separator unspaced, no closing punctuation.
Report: 10:45
